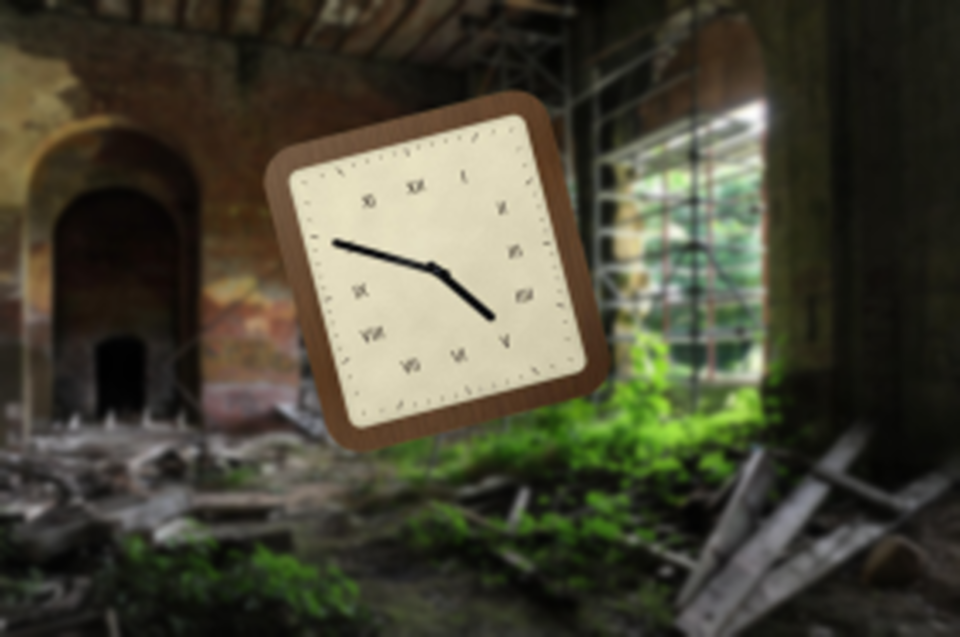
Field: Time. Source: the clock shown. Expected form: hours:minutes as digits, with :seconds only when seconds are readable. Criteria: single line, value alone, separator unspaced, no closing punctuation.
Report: 4:50
